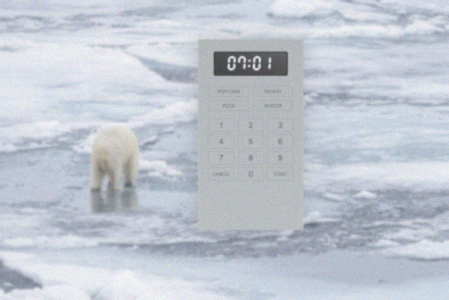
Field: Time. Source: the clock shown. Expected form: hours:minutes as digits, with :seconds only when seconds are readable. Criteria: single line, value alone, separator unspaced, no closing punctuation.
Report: 7:01
